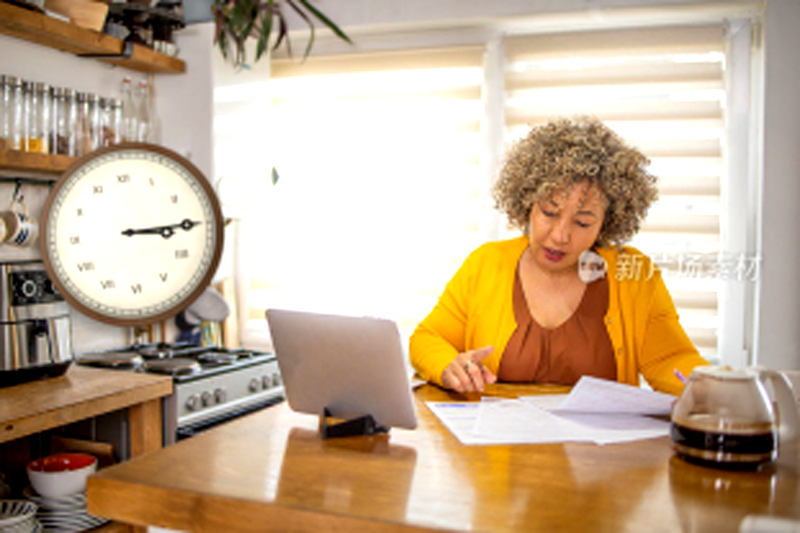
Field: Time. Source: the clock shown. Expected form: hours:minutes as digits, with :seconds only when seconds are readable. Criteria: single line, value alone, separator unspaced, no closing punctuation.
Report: 3:15
